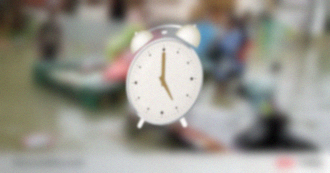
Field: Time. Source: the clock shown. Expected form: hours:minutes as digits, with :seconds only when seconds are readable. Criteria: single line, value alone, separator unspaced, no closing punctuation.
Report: 5:00
